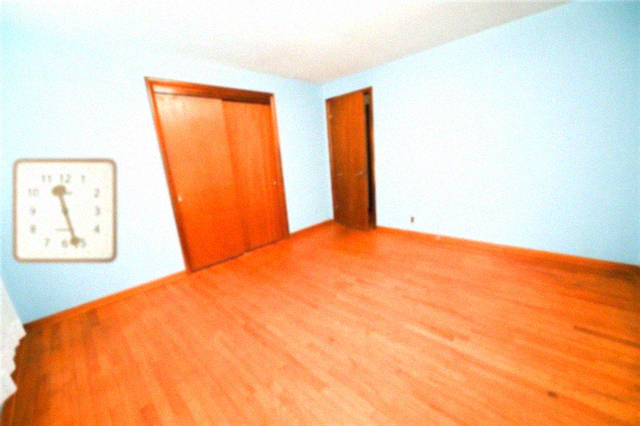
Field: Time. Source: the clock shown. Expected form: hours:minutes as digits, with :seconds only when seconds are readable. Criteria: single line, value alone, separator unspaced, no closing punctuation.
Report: 11:27
